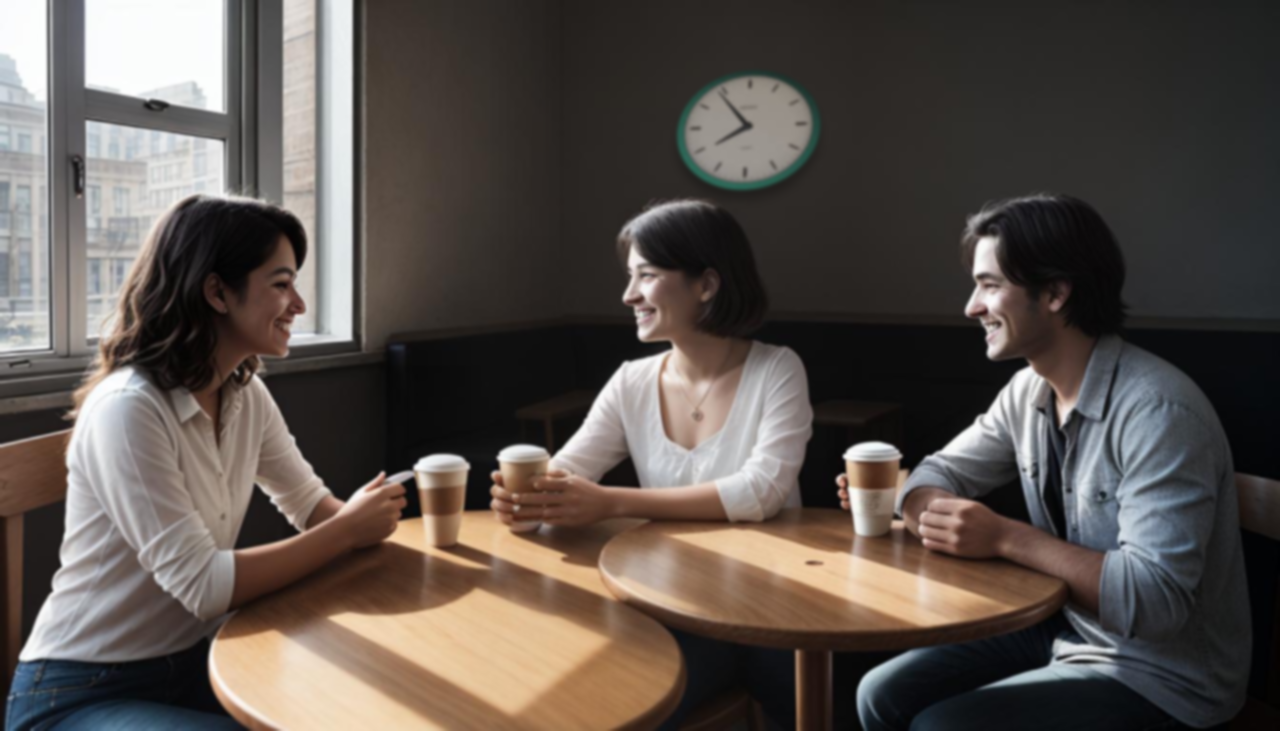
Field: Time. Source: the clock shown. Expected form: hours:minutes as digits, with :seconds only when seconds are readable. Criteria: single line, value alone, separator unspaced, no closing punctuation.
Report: 7:54
